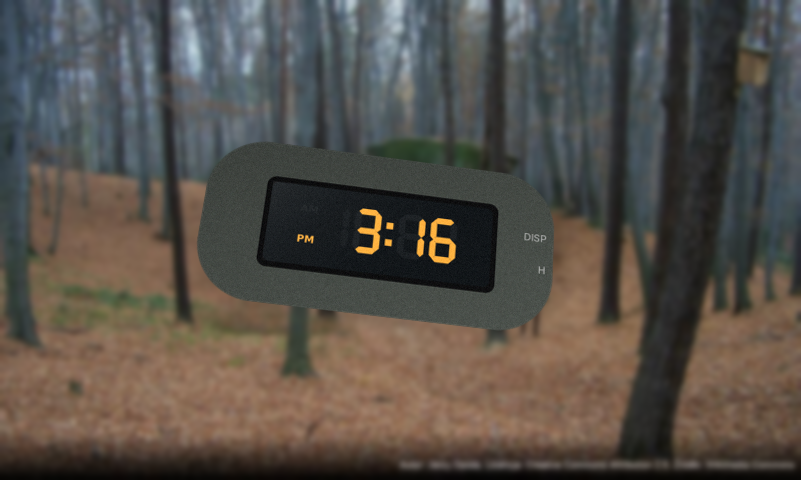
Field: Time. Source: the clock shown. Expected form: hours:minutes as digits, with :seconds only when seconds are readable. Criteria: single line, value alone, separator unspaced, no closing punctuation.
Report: 3:16
